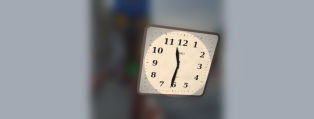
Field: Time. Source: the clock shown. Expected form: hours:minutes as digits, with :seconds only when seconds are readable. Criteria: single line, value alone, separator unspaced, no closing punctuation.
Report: 11:31
